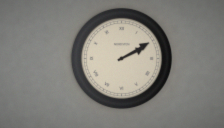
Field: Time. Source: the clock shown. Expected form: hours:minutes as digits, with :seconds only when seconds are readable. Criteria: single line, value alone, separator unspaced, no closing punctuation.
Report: 2:10
